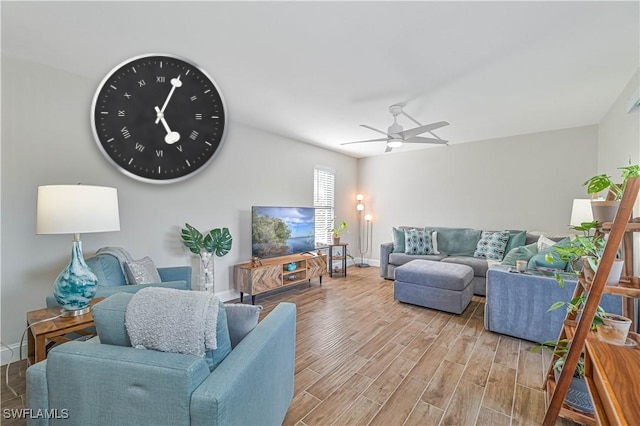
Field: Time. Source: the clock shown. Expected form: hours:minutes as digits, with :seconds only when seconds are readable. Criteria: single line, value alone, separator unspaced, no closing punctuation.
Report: 5:04
